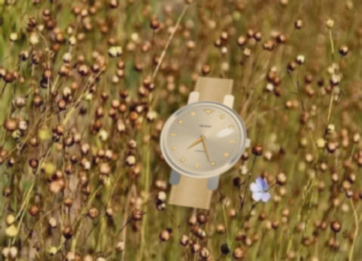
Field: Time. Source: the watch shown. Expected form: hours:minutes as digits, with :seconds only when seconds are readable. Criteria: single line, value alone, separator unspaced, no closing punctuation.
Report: 7:26
